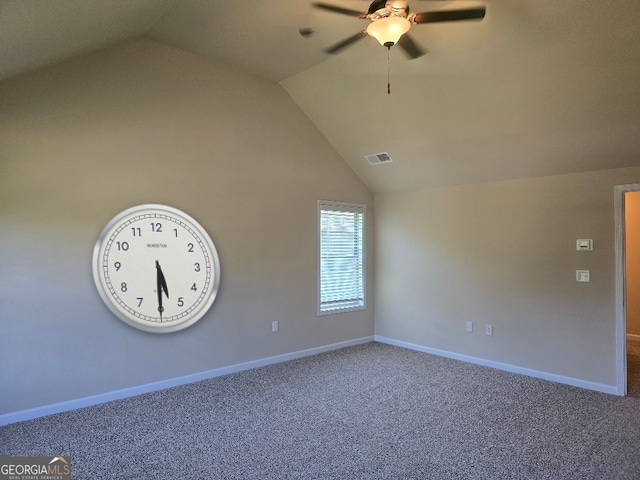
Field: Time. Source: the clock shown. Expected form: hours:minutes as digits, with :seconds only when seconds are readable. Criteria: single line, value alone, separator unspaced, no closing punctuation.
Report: 5:30
